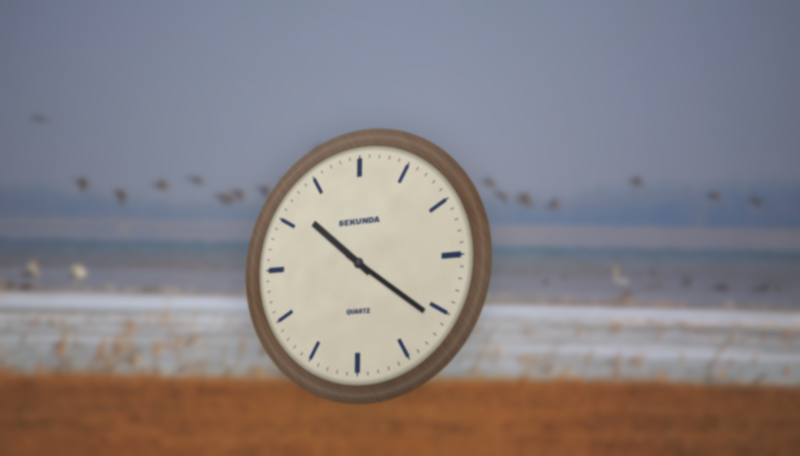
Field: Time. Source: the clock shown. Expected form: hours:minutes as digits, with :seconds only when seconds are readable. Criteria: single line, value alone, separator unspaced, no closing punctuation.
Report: 10:21
